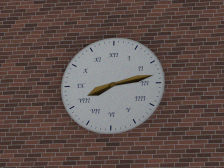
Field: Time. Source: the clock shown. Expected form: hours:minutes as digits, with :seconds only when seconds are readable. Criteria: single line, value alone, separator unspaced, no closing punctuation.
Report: 8:13
